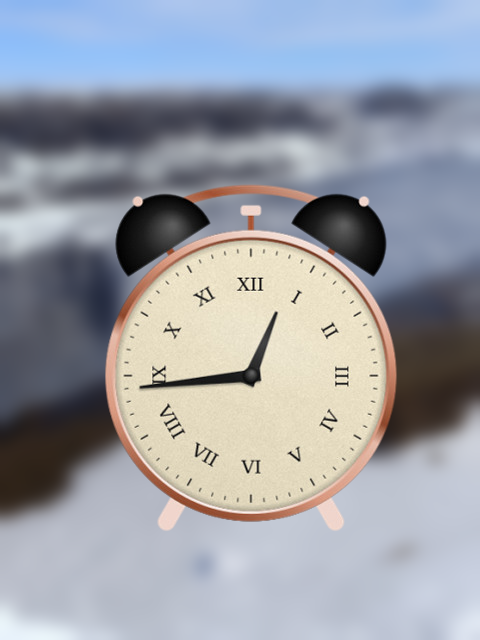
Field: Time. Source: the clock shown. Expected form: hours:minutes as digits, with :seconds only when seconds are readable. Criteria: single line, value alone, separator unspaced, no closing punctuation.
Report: 12:44
